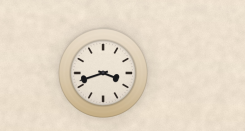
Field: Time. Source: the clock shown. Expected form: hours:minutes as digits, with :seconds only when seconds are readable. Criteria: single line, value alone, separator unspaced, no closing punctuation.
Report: 3:42
